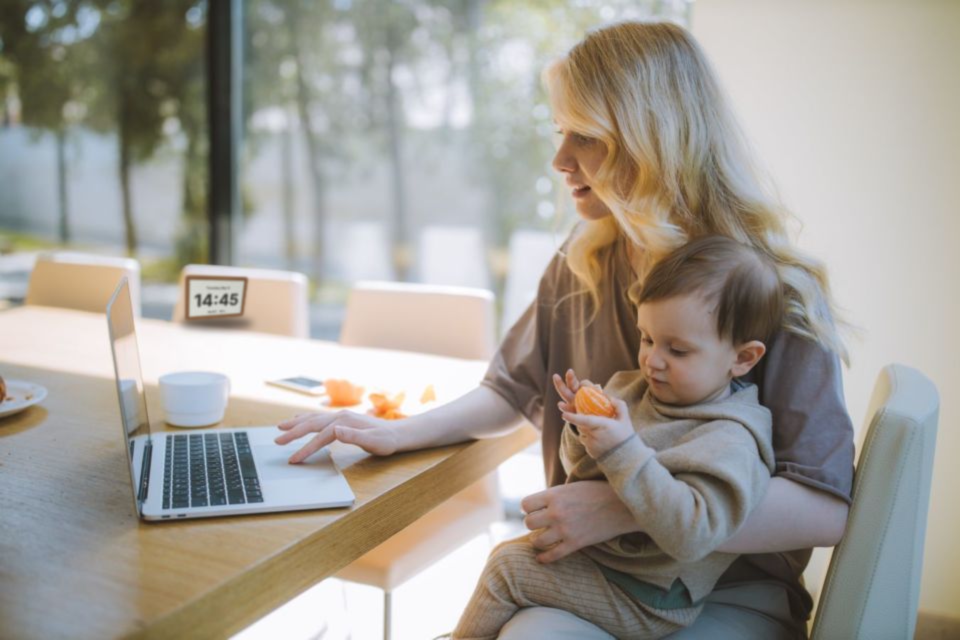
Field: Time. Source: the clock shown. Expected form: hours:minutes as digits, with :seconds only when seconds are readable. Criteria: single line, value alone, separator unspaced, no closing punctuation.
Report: 14:45
